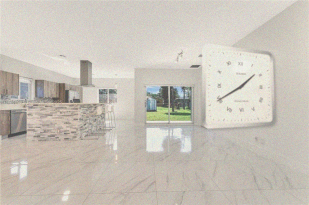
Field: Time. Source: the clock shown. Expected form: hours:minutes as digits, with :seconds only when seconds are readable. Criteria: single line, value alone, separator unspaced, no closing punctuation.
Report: 1:40
